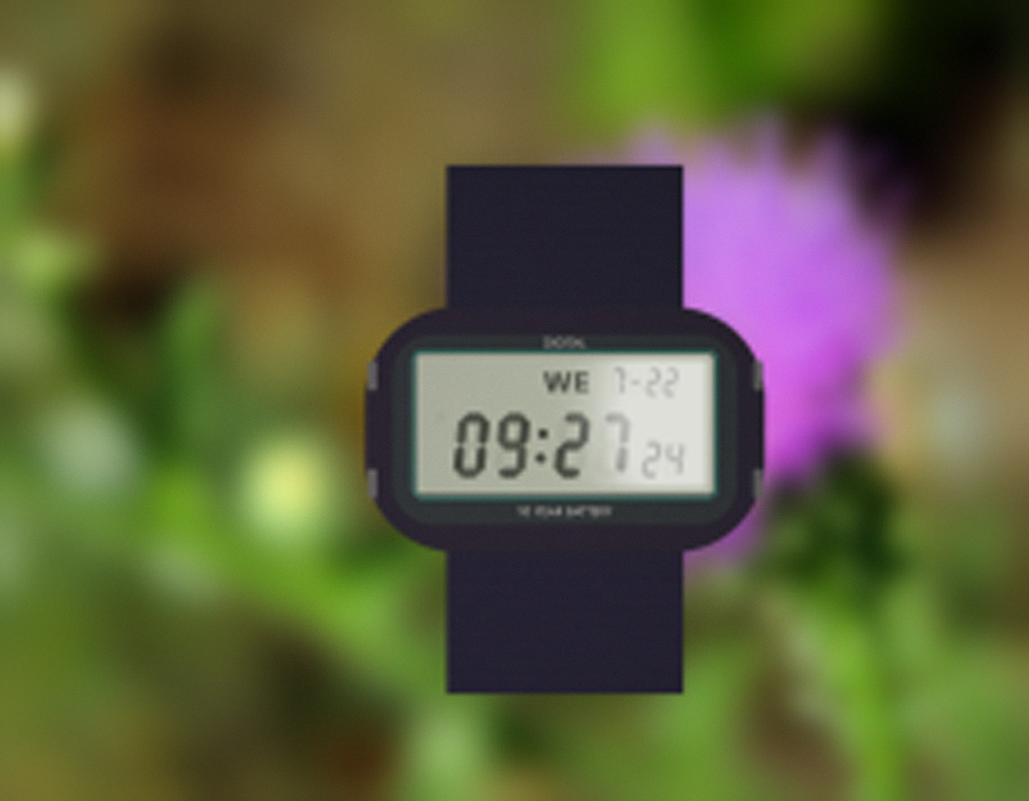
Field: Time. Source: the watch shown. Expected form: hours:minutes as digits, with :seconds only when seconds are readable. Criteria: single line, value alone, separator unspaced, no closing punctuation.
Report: 9:27:24
